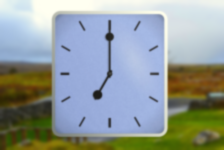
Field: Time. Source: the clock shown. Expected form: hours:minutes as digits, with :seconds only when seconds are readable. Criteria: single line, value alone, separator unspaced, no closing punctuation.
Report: 7:00
